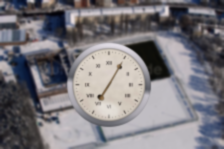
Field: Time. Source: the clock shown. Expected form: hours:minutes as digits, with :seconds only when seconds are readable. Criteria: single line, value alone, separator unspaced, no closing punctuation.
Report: 7:05
